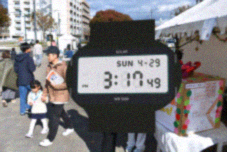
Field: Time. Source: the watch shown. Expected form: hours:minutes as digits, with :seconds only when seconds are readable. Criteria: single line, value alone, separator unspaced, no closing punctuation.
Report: 3:17:49
